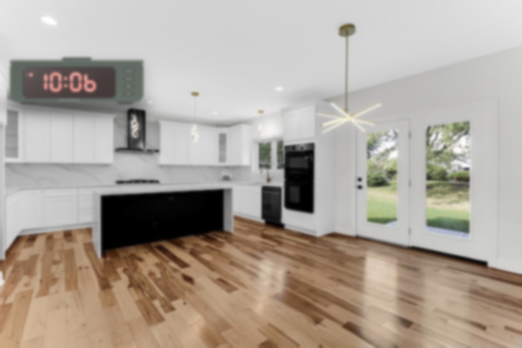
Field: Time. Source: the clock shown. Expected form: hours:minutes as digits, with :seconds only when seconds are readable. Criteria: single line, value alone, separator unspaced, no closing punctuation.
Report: 10:06
